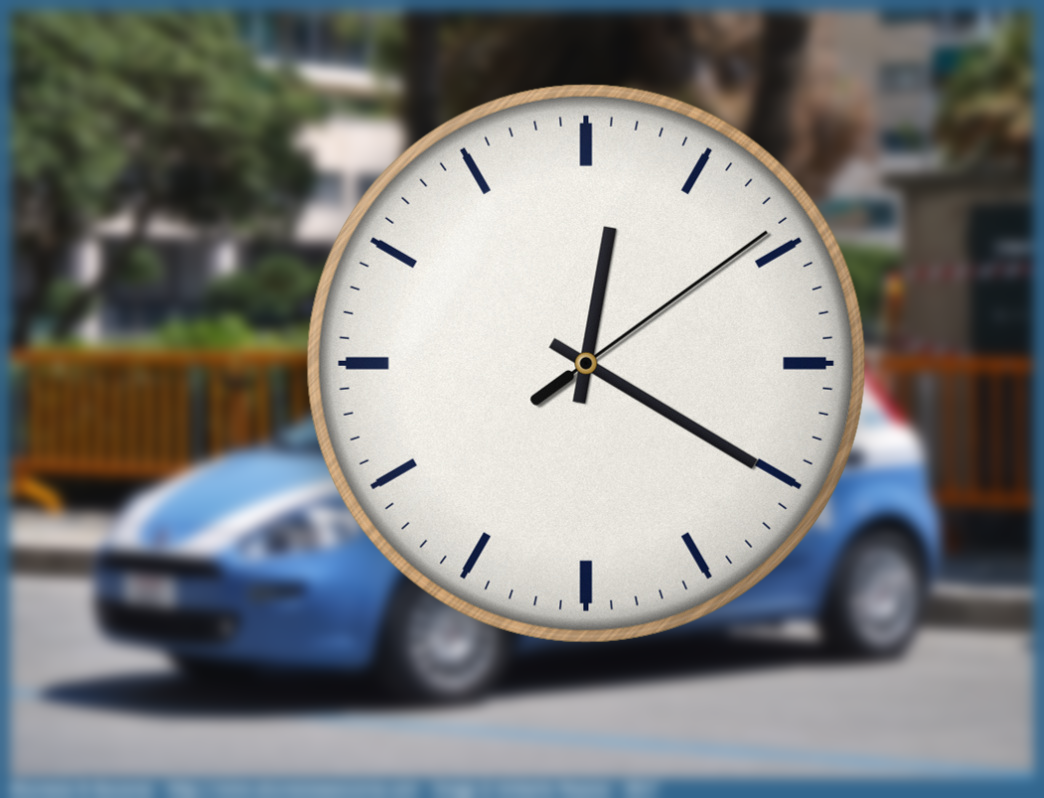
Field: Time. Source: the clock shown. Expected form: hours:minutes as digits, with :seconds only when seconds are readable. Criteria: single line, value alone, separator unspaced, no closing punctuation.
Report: 12:20:09
